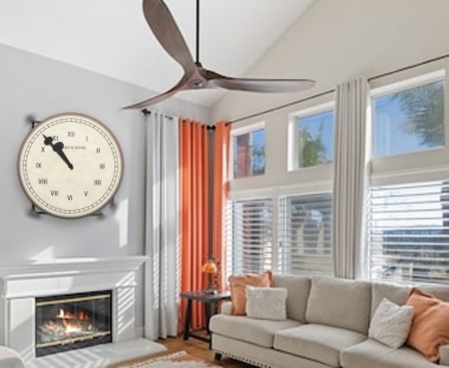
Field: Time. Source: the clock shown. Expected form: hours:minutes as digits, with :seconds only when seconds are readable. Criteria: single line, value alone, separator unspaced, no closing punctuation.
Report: 10:53
